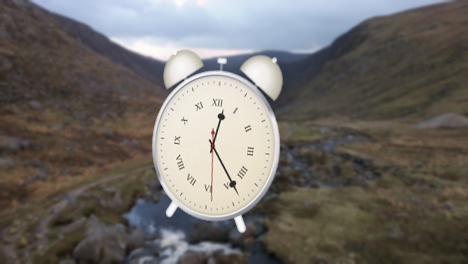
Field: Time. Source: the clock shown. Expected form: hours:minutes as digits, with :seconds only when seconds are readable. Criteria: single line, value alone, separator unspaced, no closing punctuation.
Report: 12:23:29
